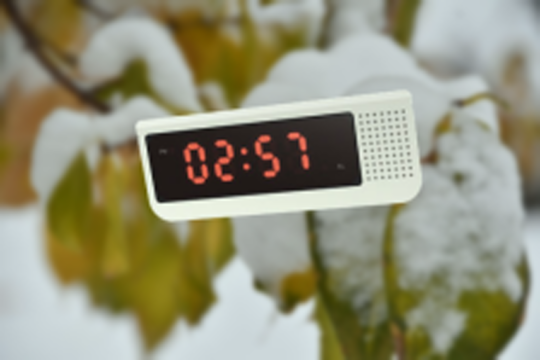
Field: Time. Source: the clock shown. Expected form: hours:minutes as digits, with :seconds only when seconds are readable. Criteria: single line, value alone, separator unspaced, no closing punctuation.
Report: 2:57
